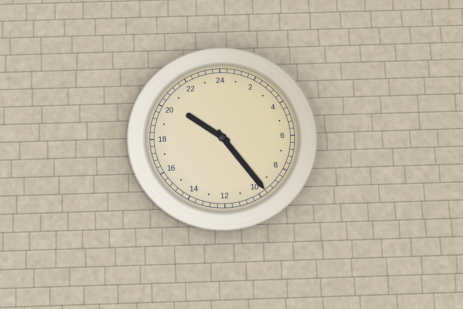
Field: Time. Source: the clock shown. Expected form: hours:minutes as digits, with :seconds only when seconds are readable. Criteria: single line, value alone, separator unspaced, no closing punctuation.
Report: 20:24
